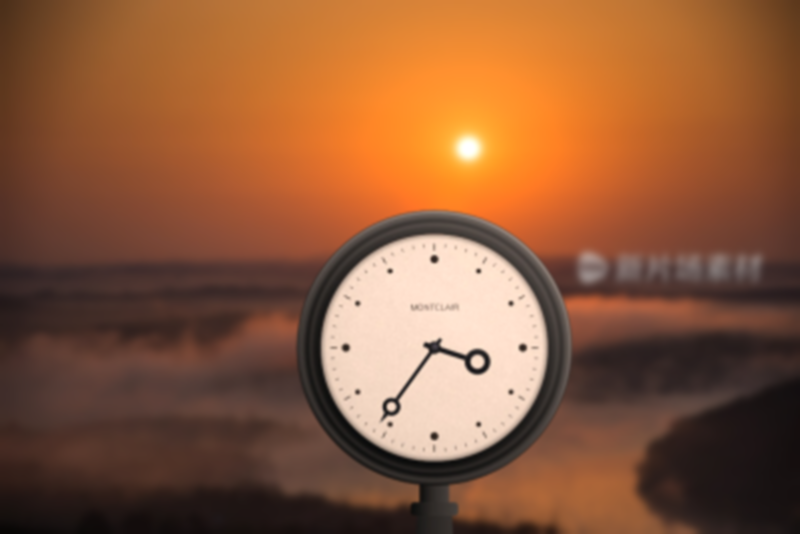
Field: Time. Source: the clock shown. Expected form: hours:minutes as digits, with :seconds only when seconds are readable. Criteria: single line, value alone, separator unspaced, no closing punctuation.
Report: 3:36
